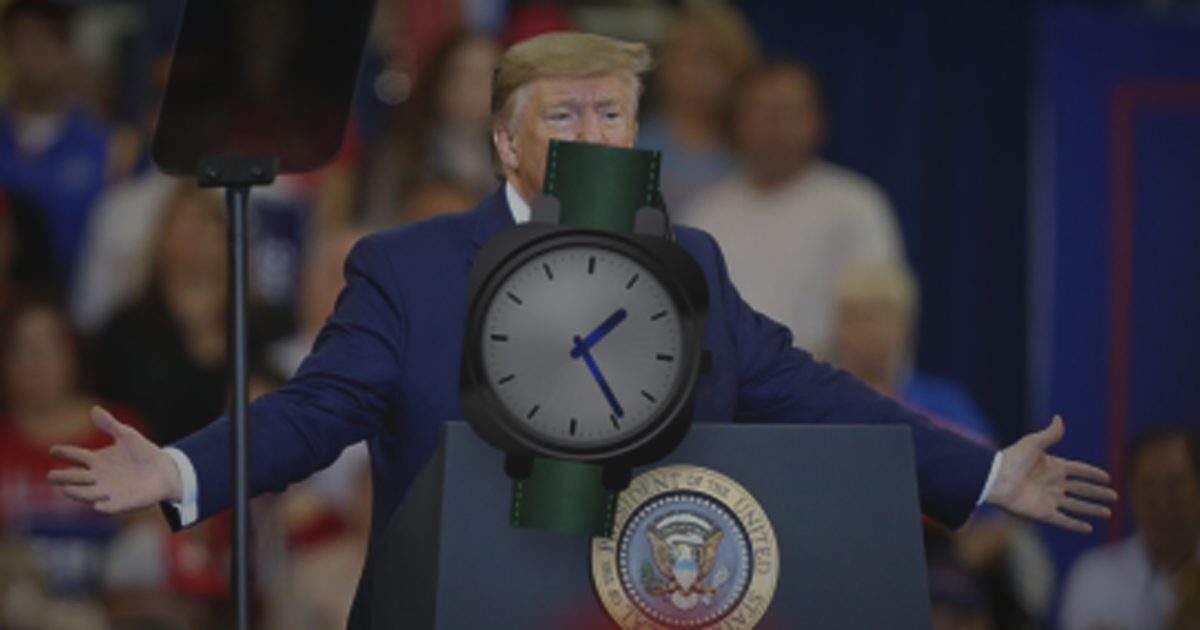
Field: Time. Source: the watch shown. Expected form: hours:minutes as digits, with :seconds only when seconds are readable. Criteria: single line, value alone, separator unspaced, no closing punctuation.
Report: 1:24
